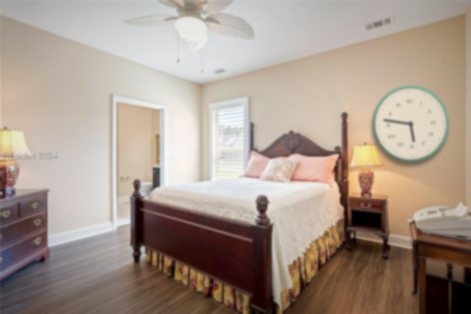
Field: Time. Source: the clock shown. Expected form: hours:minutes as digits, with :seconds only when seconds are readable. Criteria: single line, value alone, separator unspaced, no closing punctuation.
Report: 5:47
